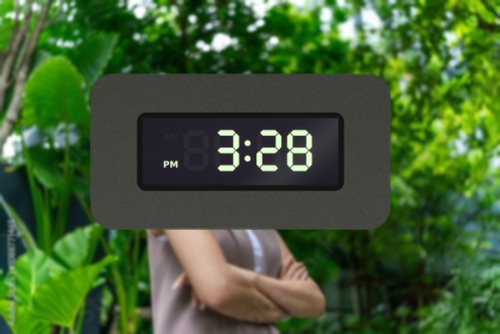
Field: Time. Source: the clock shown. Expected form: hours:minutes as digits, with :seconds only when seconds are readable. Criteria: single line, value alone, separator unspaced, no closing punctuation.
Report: 3:28
